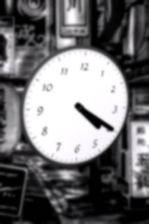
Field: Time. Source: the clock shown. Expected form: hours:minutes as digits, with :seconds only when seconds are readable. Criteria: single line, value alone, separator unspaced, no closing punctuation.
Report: 4:20
